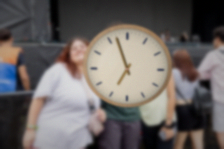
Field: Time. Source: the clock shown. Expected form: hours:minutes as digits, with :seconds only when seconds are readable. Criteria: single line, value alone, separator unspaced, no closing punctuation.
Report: 6:57
